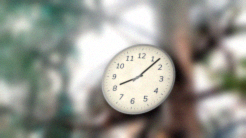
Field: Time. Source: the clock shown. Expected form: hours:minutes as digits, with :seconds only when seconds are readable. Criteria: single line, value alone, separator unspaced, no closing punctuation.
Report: 8:07
